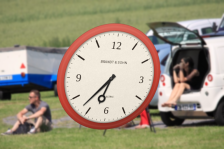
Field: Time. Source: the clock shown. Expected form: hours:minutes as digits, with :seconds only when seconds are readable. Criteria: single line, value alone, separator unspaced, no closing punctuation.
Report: 6:37
